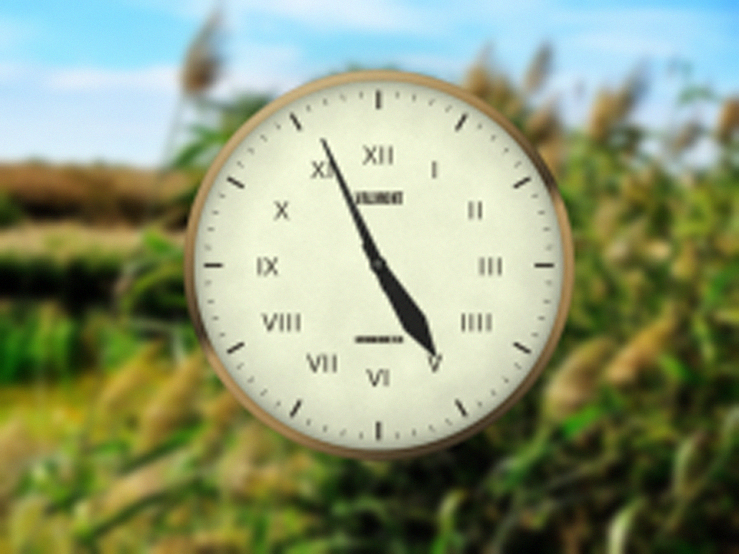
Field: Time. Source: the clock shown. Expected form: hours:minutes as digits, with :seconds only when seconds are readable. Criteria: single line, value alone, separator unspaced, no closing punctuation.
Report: 4:56
